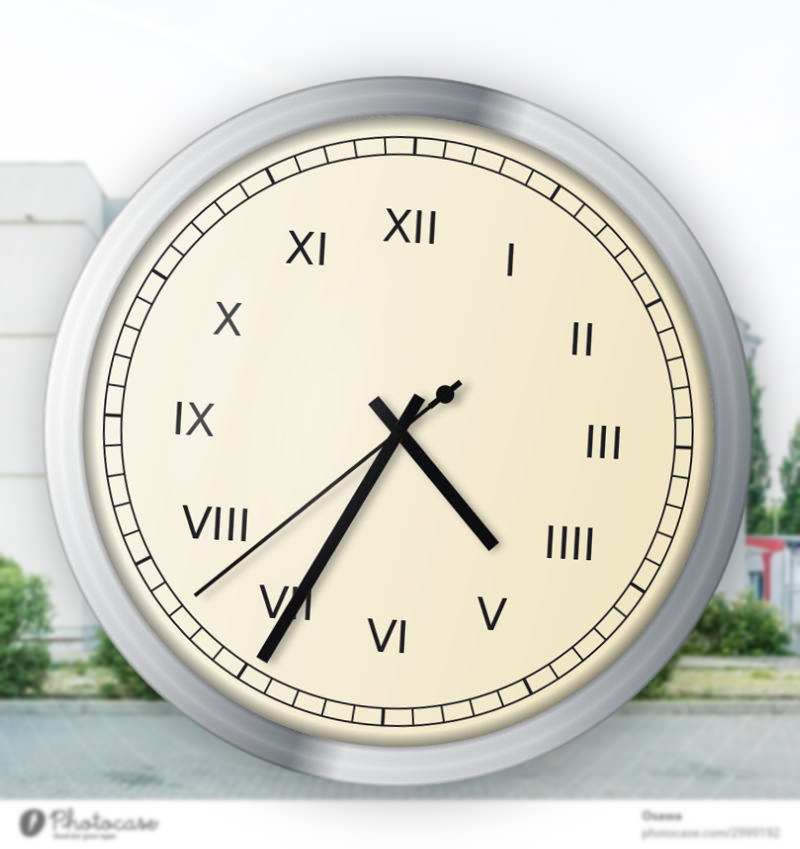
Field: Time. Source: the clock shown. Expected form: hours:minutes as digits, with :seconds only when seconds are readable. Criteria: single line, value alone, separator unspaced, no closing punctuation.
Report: 4:34:38
